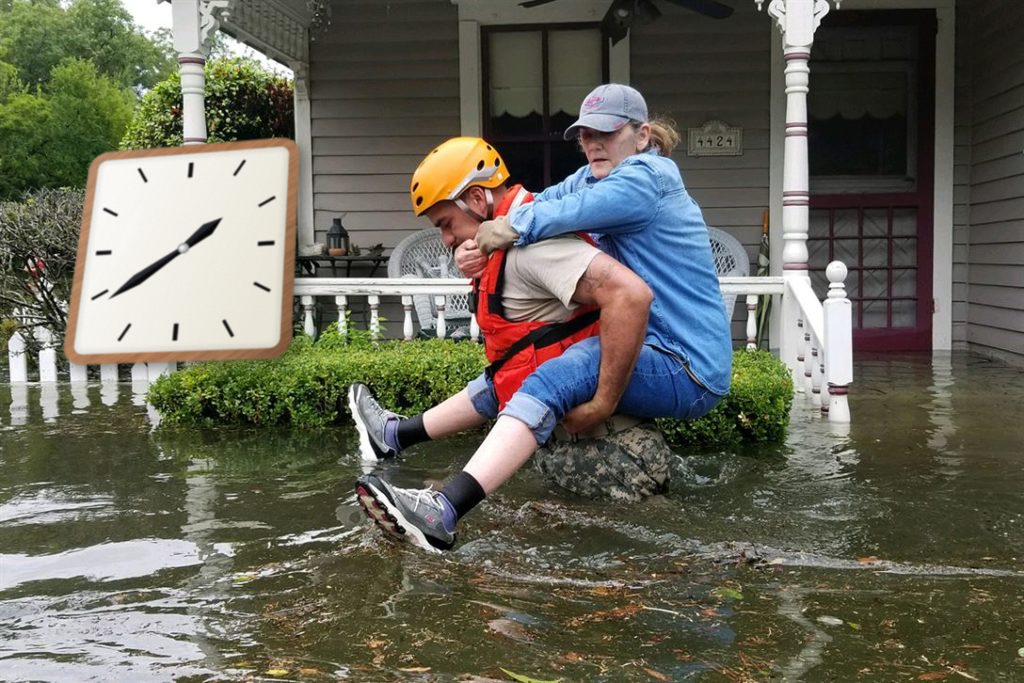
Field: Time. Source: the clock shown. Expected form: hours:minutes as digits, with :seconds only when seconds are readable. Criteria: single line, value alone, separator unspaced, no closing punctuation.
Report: 1:39
